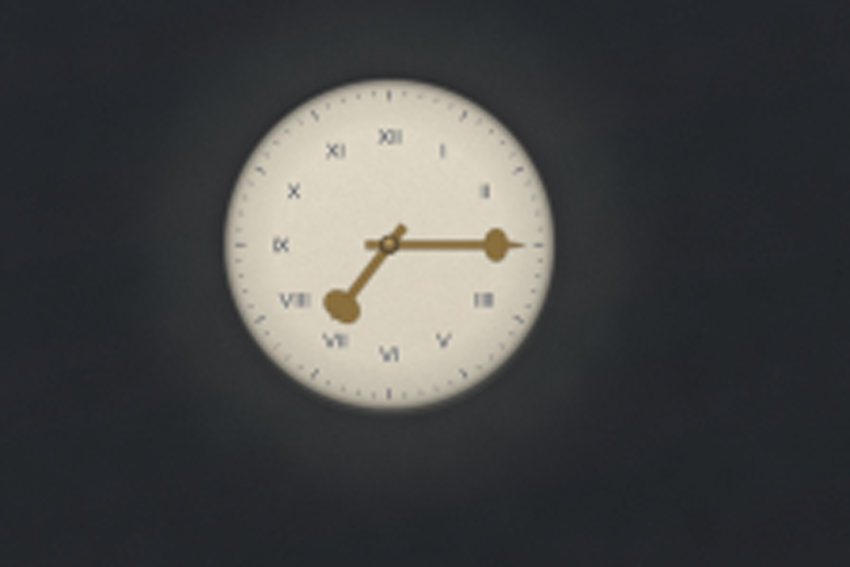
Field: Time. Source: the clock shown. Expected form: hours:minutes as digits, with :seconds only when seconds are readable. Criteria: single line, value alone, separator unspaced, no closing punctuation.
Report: 7:15
